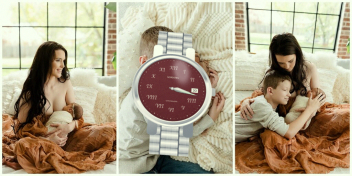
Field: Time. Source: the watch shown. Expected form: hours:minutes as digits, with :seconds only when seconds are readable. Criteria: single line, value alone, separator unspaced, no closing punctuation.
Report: 3:17
